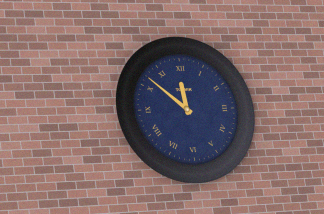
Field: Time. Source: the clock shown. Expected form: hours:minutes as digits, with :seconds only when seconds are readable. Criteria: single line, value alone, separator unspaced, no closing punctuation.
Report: 11:52
